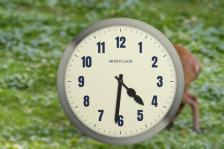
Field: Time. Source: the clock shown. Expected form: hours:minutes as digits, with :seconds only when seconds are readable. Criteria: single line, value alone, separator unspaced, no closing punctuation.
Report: 4:31
